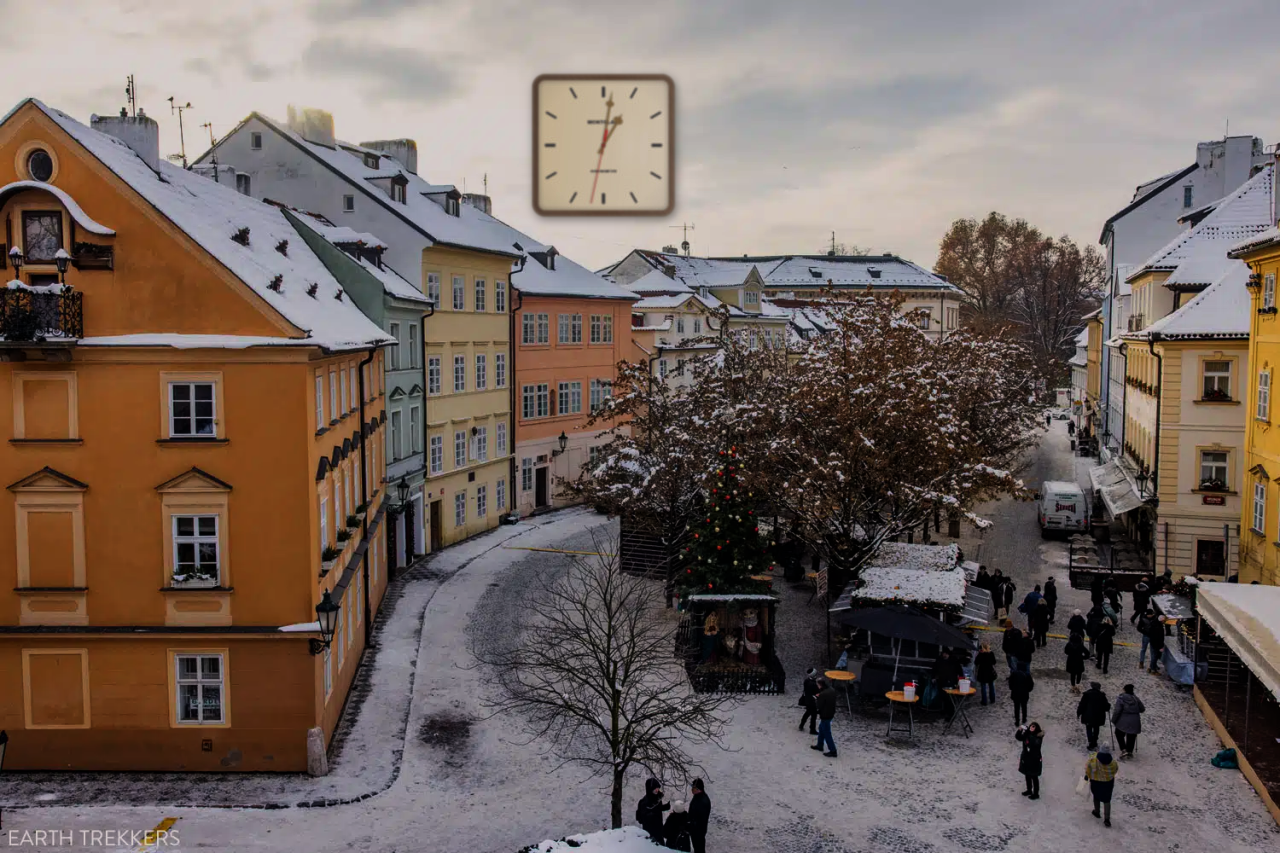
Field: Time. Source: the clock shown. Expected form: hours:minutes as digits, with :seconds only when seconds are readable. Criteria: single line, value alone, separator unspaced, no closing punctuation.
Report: 1:01:32
